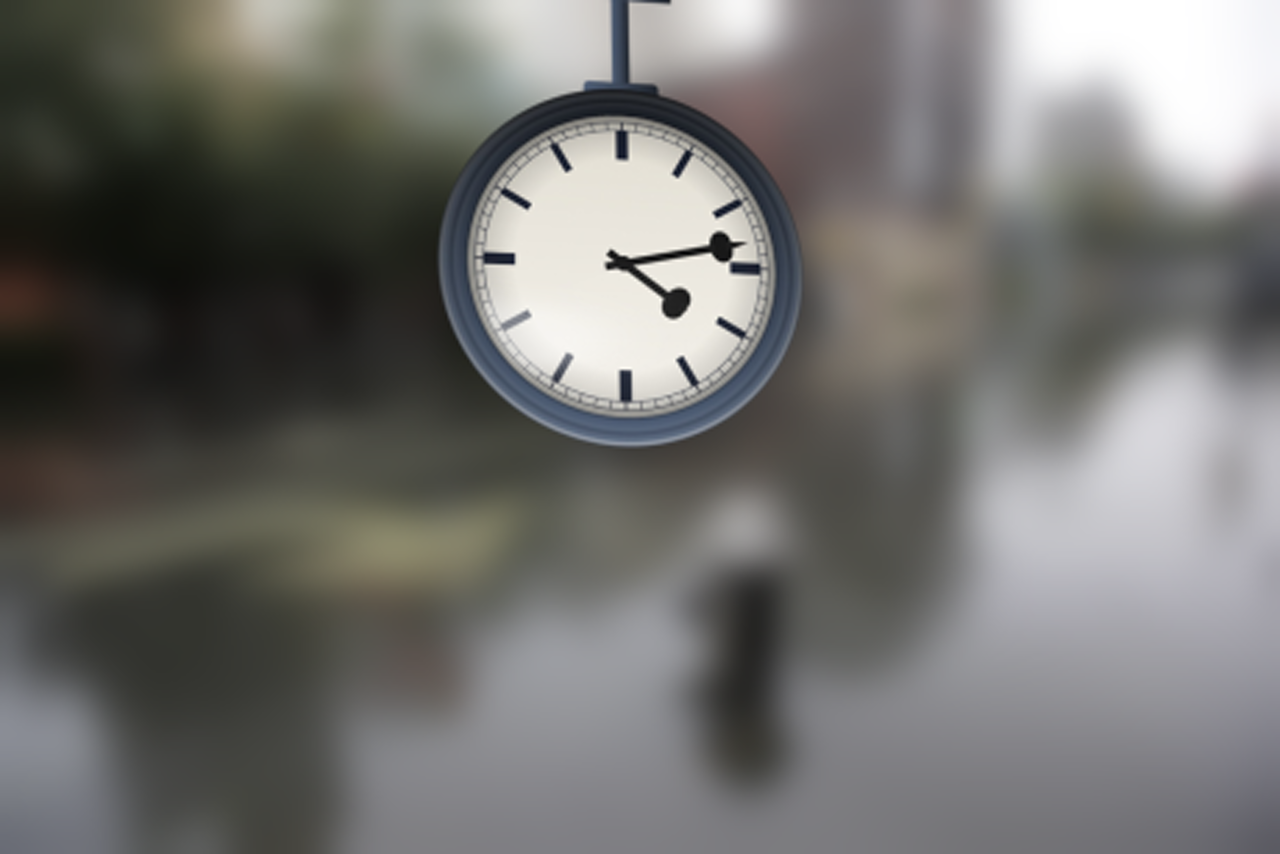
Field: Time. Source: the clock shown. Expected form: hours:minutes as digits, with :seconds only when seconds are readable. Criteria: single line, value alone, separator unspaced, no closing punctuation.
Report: 4:13
